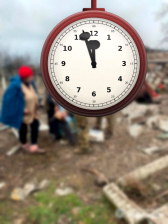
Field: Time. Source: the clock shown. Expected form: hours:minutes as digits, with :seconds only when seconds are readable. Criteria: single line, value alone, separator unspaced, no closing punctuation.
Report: 11:57
